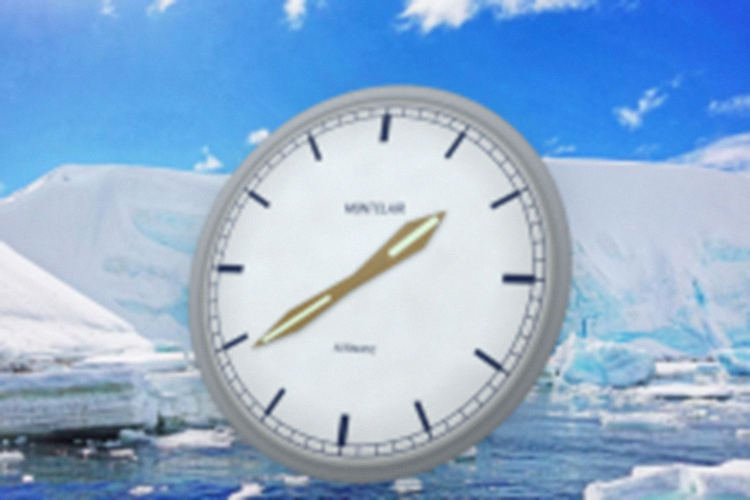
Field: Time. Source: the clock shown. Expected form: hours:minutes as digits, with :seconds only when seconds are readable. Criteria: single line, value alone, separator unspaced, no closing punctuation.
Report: 1:39
